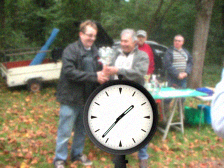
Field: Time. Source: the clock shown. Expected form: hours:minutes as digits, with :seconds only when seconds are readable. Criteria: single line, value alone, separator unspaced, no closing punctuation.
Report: 1:37
